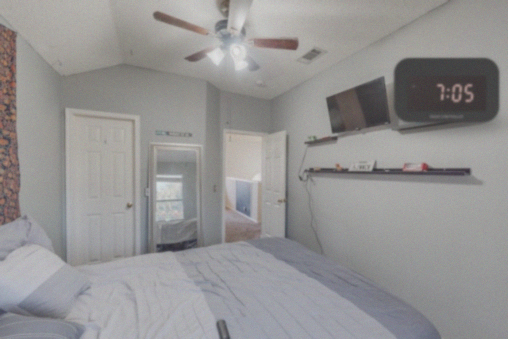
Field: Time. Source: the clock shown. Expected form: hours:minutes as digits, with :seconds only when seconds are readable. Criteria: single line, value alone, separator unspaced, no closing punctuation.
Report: 7:05
